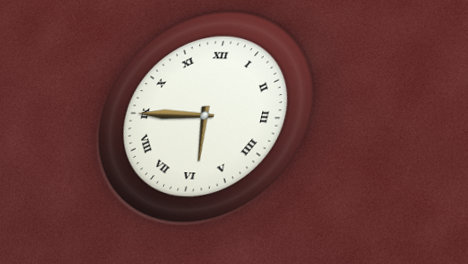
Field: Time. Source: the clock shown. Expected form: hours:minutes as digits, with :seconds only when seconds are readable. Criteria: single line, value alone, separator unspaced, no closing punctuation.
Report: 5:45
